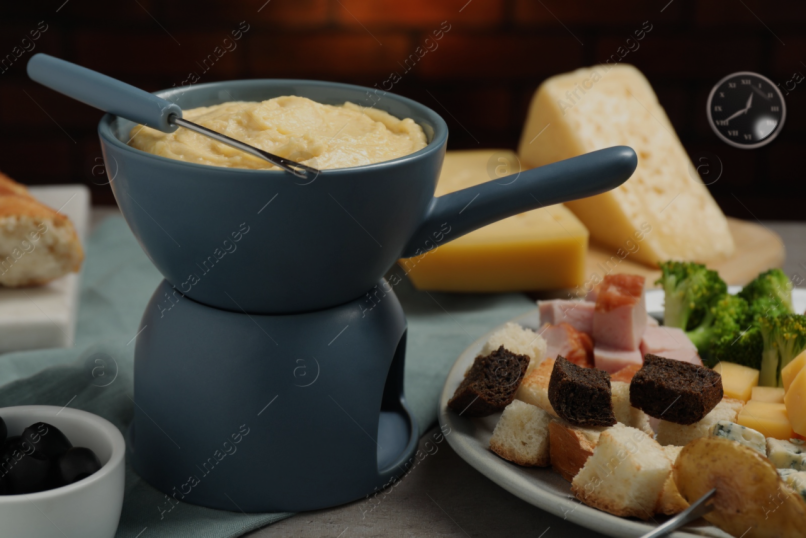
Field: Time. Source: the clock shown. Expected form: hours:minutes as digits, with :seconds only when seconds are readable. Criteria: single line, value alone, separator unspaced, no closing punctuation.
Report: 12:40
